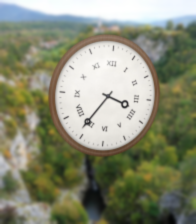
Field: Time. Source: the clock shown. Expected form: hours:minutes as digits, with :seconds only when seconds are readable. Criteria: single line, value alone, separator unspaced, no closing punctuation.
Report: 3:36
